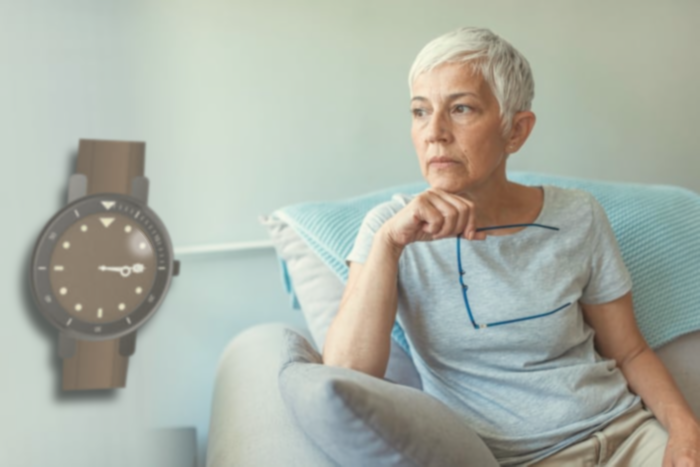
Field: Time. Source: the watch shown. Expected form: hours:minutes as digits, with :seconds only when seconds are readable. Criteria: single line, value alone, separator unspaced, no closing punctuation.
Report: 3:15
